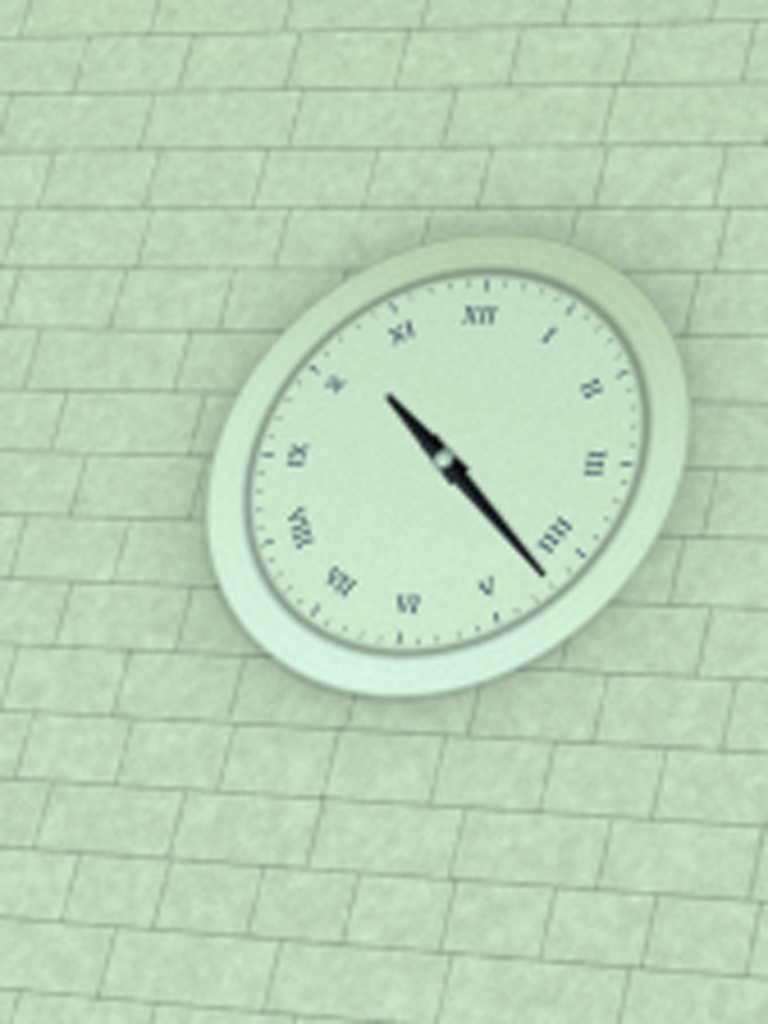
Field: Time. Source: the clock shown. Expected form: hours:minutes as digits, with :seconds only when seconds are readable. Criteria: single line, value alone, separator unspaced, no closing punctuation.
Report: 10:22
